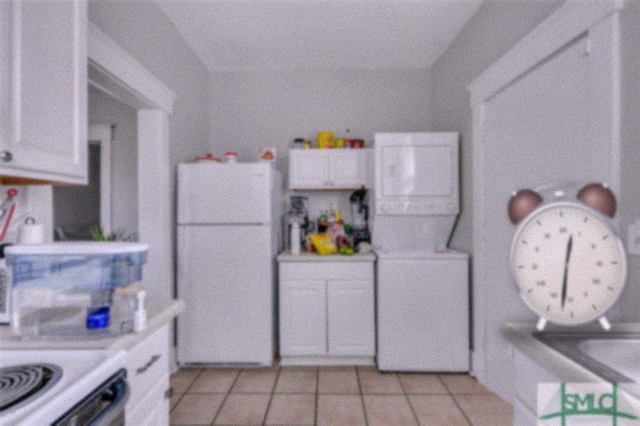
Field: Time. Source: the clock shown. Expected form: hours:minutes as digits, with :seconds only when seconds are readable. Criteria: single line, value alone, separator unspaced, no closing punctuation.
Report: 12:32
